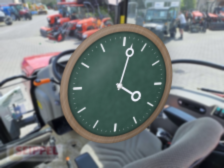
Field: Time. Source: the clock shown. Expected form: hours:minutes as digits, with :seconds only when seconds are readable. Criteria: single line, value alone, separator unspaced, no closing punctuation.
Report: 4:02
